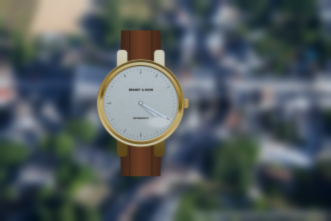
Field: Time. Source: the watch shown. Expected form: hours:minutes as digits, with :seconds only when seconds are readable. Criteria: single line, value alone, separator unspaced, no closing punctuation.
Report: 4:20
